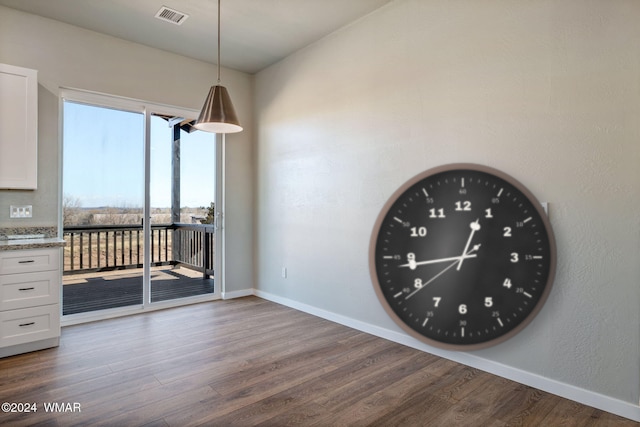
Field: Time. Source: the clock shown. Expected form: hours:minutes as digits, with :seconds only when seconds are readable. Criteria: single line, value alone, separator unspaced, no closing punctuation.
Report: 12:43:39
